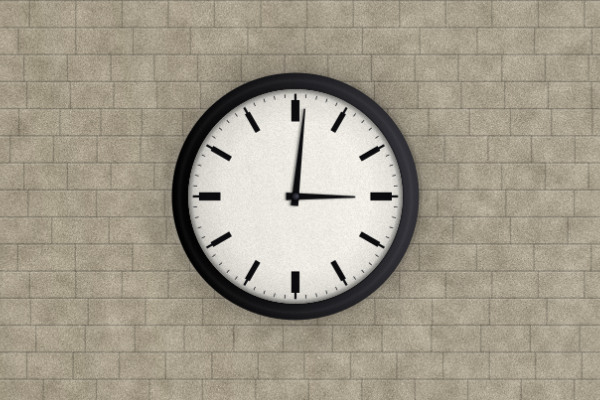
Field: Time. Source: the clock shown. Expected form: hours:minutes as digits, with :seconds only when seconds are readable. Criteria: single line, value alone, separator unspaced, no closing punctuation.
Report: 3:01
